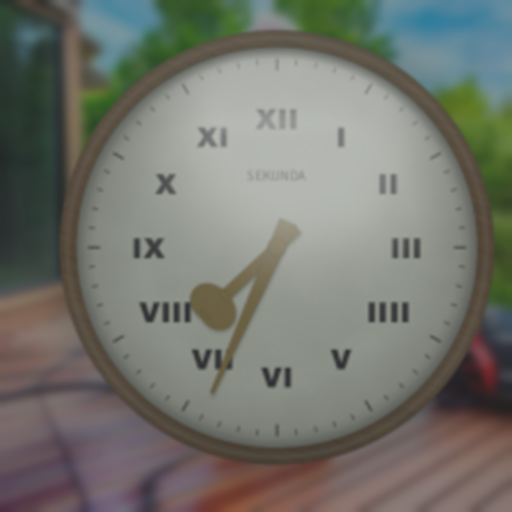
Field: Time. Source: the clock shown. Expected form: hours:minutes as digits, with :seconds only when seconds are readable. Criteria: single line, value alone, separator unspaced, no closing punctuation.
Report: 7:34
